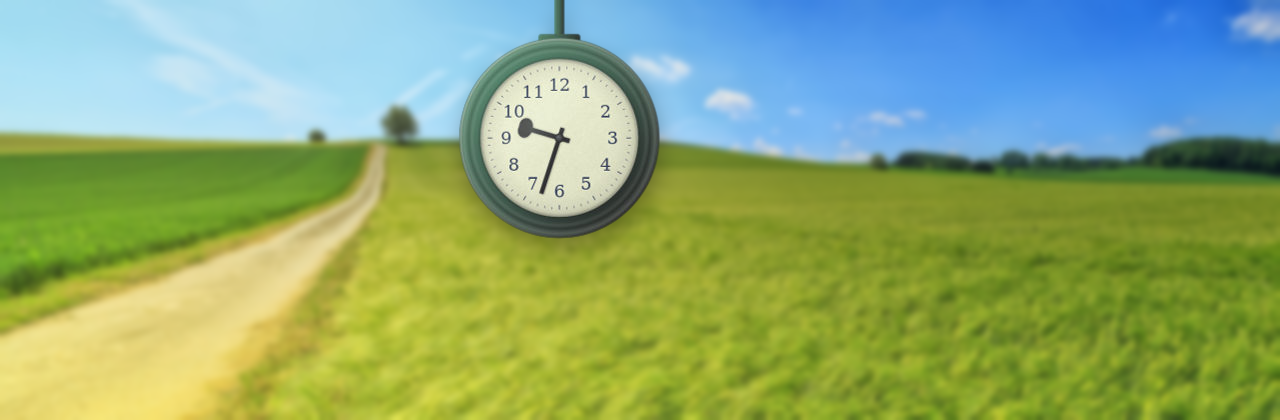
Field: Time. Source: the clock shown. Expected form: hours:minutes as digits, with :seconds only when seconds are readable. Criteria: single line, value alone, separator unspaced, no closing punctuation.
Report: 9:33
